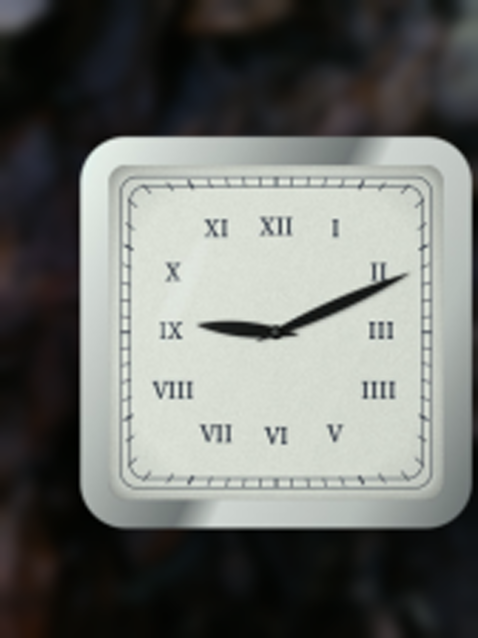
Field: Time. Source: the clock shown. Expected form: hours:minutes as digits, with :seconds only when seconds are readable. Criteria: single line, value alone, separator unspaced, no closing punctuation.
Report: 9:11
